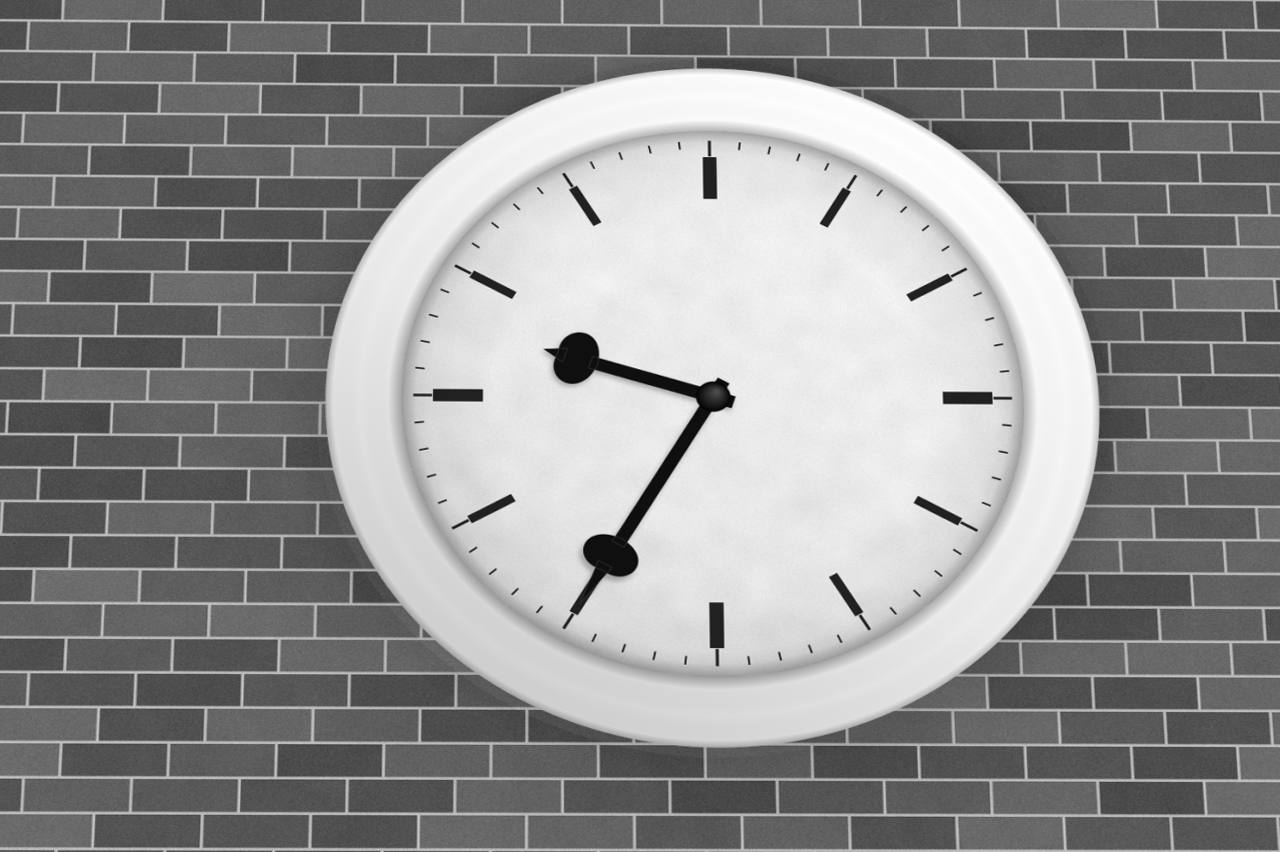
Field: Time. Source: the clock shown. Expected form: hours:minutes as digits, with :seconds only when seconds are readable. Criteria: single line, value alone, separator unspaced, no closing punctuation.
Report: 9:35
